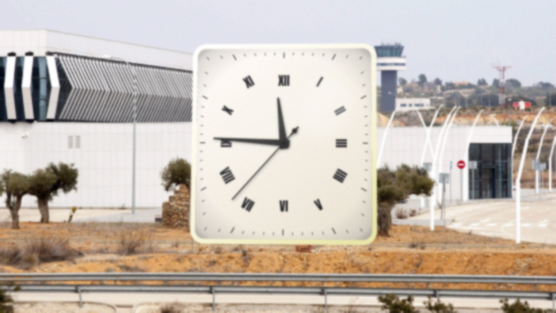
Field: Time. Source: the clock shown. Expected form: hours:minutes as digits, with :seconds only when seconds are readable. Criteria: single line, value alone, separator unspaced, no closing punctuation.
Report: 11:45:37
